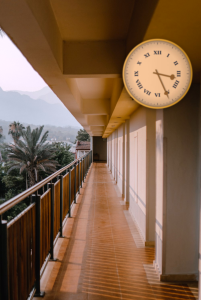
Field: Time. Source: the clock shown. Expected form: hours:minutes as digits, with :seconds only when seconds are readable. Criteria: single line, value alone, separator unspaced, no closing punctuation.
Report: 3:26
